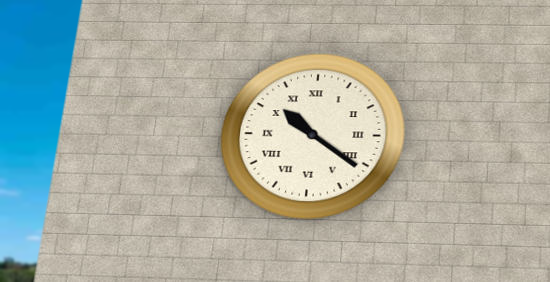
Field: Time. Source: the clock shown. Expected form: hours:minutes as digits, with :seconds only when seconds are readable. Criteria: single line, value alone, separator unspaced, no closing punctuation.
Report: 10:21
